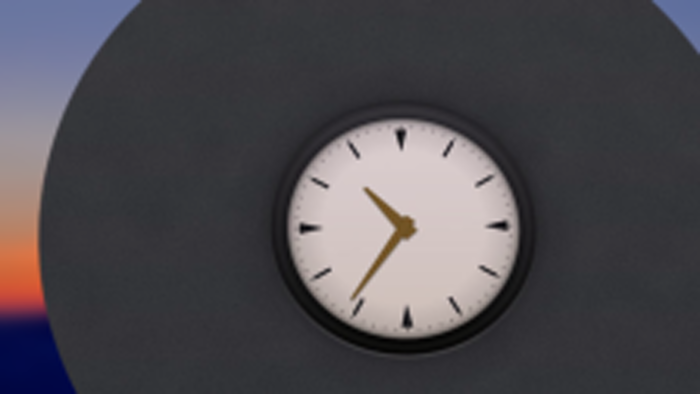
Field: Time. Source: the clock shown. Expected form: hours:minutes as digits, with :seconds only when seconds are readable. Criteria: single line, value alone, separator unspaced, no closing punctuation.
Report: 10:36
